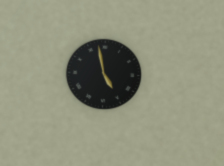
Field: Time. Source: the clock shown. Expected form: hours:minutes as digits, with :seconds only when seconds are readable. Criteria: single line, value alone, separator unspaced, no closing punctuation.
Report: 4:58
